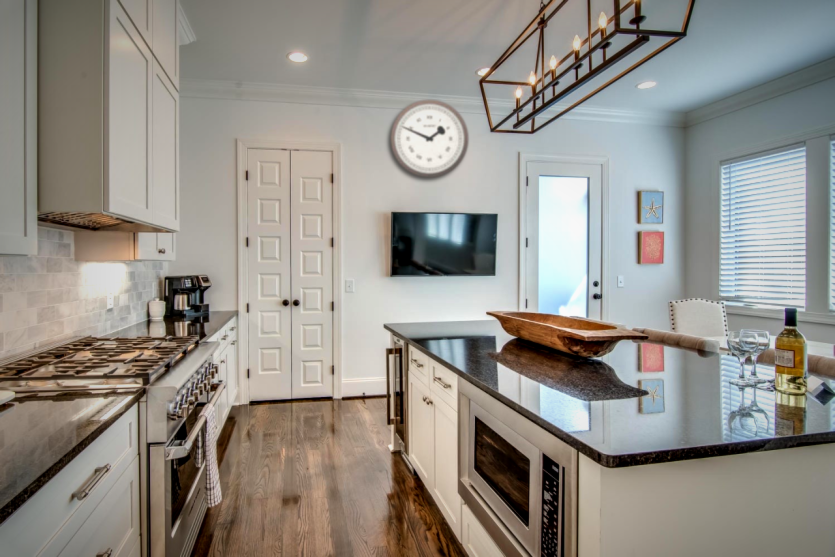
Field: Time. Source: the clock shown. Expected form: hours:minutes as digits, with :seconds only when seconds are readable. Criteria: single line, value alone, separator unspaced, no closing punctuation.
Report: 1:49
